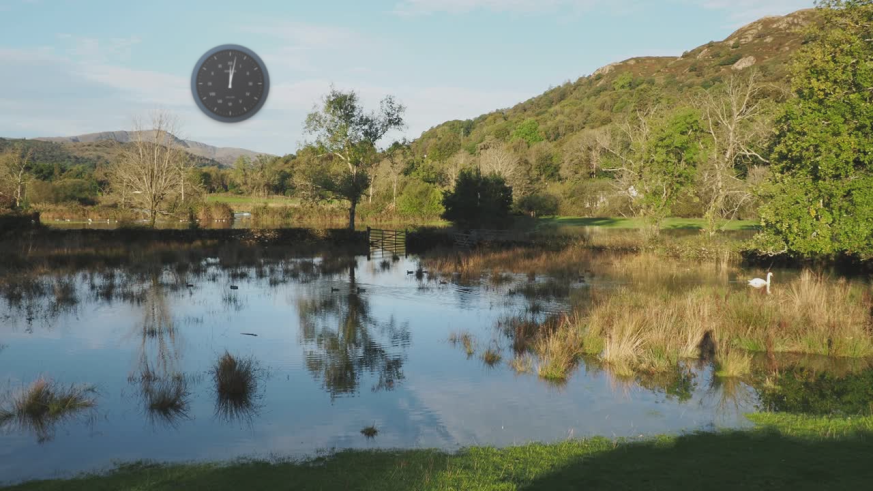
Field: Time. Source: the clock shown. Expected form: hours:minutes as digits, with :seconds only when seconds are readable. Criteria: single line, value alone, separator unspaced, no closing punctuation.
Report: 12:02
